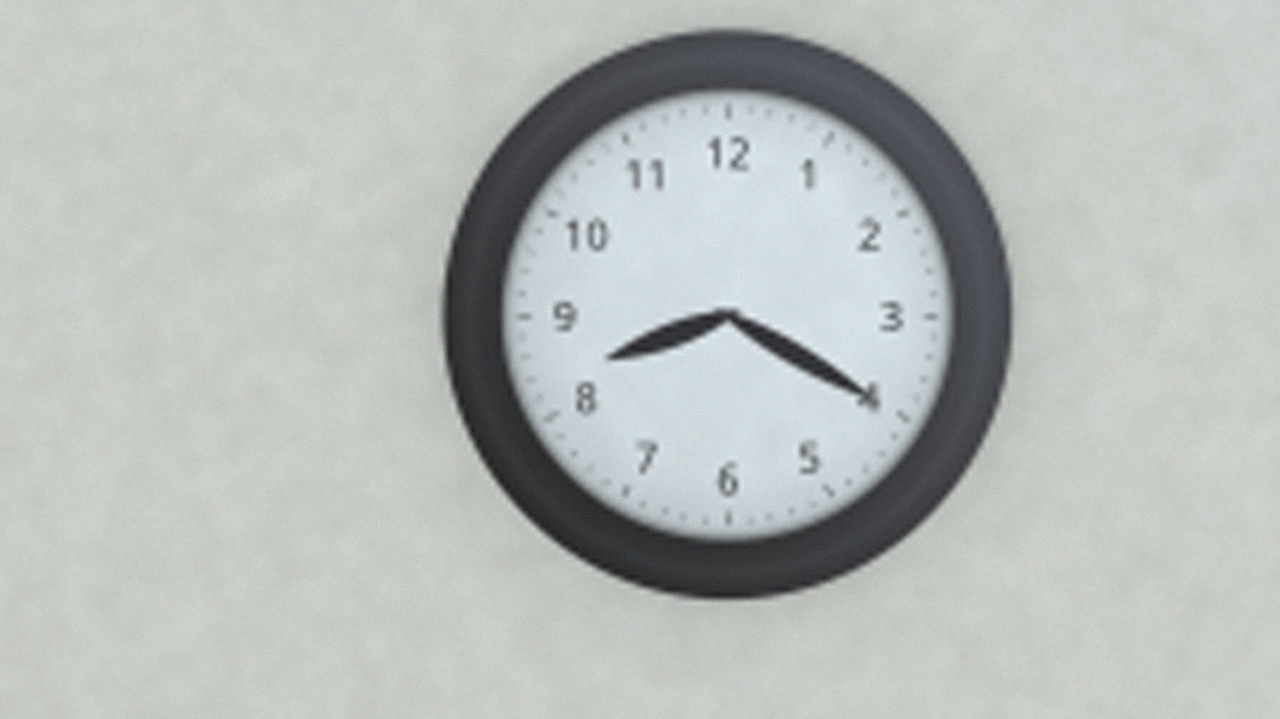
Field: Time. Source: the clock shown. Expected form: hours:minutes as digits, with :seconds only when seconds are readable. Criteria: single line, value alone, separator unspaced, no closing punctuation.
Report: 8:20
